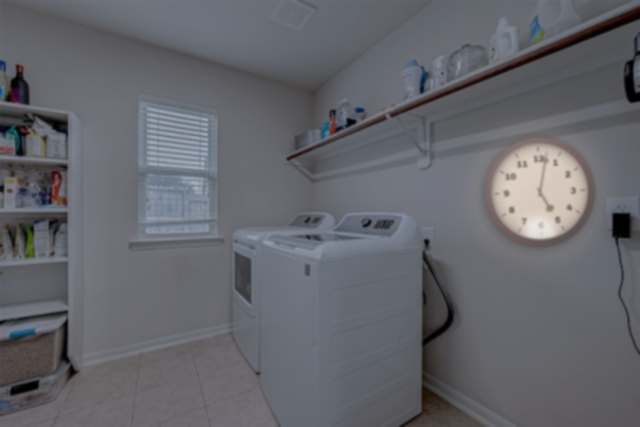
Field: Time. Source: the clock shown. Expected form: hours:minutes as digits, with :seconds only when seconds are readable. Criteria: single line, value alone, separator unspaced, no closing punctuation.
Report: 5:02
